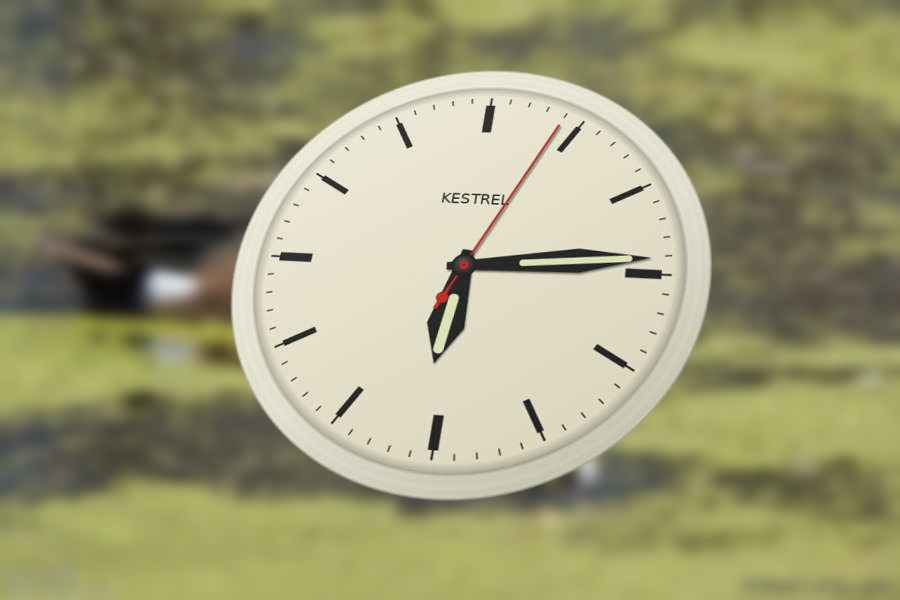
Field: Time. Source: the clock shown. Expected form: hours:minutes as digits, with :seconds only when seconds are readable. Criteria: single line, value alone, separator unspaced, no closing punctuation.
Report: 6:14:04
